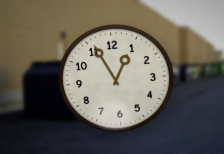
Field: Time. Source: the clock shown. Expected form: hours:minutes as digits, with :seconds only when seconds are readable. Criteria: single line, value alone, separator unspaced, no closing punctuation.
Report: 12:56
